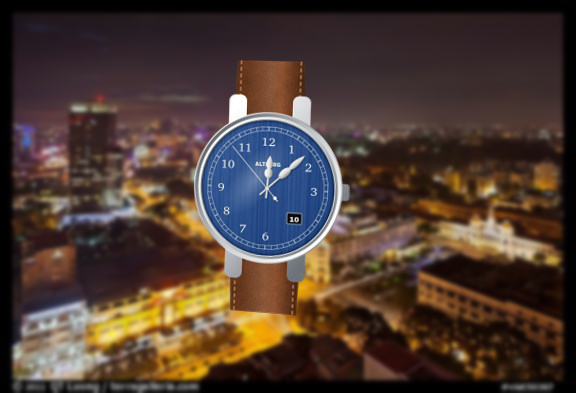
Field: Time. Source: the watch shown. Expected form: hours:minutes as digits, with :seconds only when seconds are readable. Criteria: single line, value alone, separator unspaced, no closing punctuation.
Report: 12:07:53
